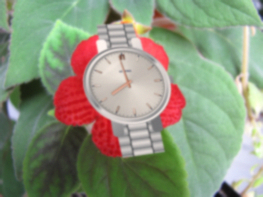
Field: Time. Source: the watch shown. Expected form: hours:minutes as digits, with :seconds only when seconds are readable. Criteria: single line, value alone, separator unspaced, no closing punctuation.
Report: 7:59
